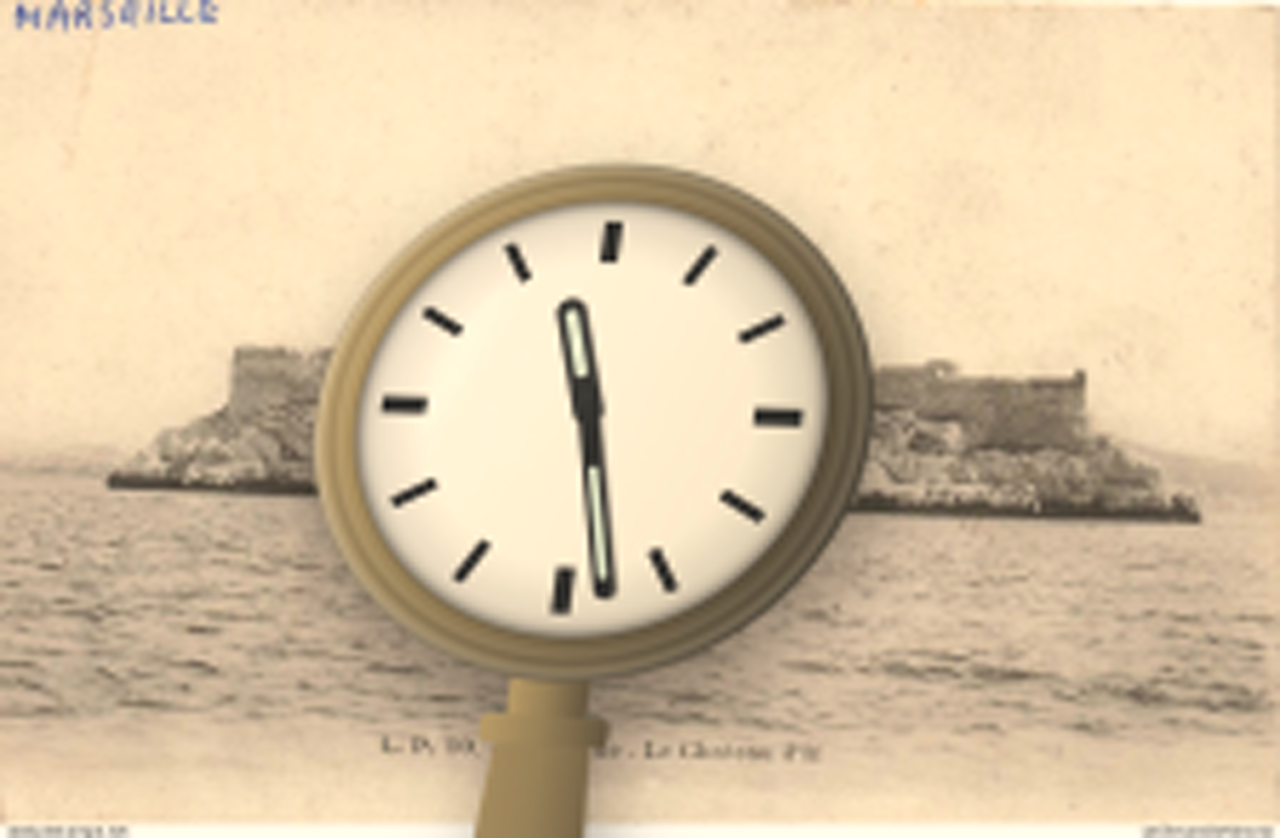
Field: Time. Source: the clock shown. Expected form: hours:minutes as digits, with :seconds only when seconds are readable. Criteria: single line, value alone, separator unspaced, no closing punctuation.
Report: 11:28
